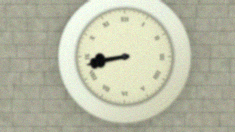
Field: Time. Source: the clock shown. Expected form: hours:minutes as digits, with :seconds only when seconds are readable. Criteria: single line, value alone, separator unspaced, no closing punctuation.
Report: 8:43
